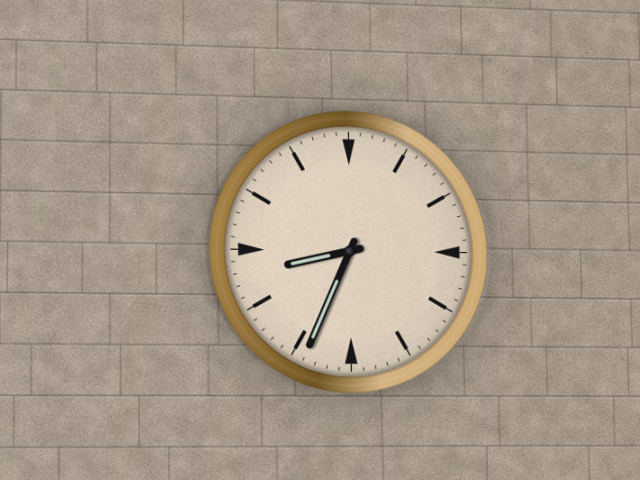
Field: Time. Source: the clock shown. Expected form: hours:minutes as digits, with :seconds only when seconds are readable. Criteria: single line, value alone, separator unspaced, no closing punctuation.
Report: 8:34
